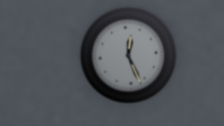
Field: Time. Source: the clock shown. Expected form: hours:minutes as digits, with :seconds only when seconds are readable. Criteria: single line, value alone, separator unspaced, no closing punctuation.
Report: 12:27
